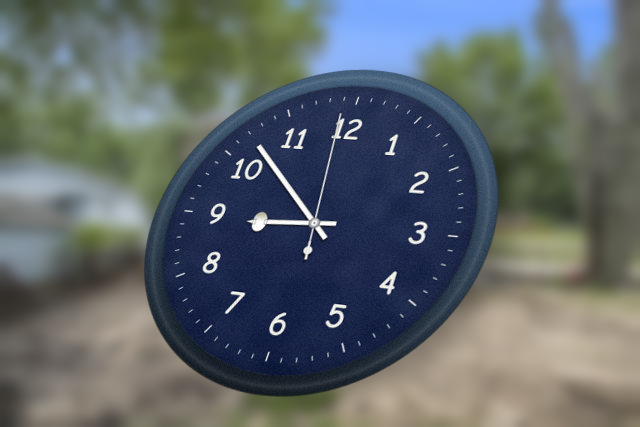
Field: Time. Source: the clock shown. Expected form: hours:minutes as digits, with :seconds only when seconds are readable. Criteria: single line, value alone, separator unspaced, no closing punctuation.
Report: 8:51:59
